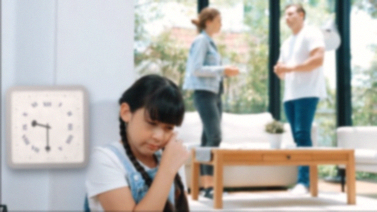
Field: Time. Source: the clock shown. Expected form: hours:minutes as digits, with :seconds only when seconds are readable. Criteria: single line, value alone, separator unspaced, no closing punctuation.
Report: 9:30
